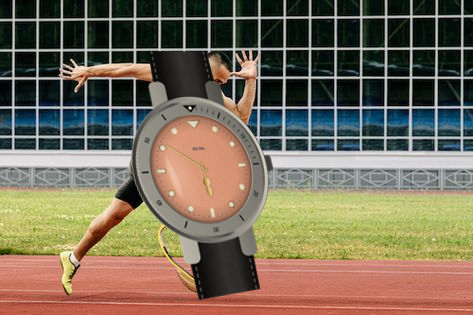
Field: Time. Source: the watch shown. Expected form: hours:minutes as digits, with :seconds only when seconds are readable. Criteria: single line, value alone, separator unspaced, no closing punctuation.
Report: 5:51
